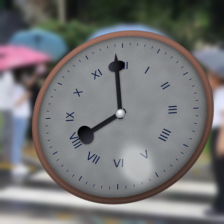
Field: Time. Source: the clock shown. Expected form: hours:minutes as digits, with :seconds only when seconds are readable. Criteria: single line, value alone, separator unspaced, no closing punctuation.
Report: 7:59
